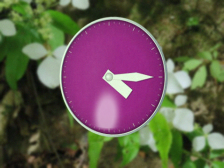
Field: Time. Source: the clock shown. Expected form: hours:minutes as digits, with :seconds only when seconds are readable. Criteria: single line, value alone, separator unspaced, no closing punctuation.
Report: 4:15
